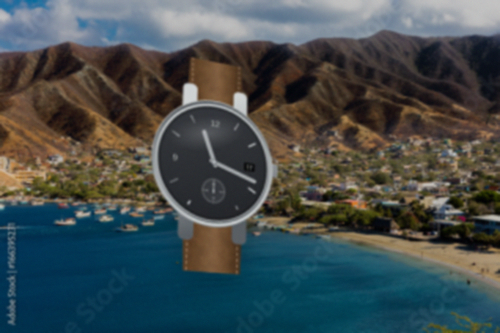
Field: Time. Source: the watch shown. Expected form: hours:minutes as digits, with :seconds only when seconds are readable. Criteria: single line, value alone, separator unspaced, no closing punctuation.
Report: 11:18
